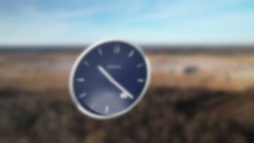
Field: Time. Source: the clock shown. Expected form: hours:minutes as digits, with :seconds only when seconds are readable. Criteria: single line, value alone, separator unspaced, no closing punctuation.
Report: 10:21
